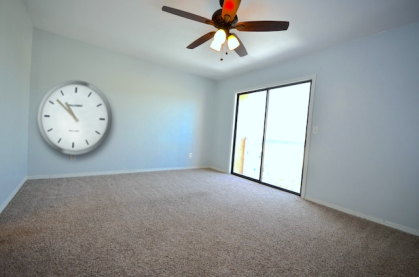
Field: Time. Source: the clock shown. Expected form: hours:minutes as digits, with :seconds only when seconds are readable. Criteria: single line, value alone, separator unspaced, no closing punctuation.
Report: 10:52
